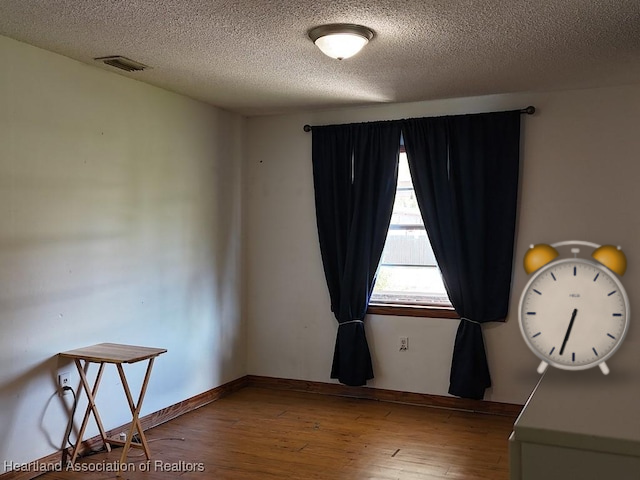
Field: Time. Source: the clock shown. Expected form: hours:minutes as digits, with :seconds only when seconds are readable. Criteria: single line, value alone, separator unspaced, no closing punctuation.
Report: 6:33
